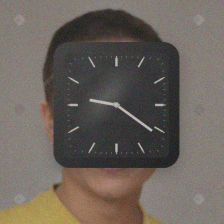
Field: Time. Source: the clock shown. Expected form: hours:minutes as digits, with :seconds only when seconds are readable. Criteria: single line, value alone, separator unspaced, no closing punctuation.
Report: 9:21
